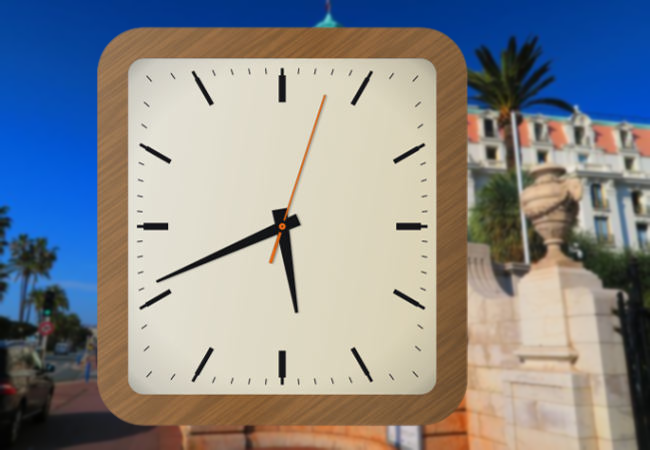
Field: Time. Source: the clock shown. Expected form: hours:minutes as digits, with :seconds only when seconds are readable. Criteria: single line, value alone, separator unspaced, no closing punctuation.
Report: 5:41:03
